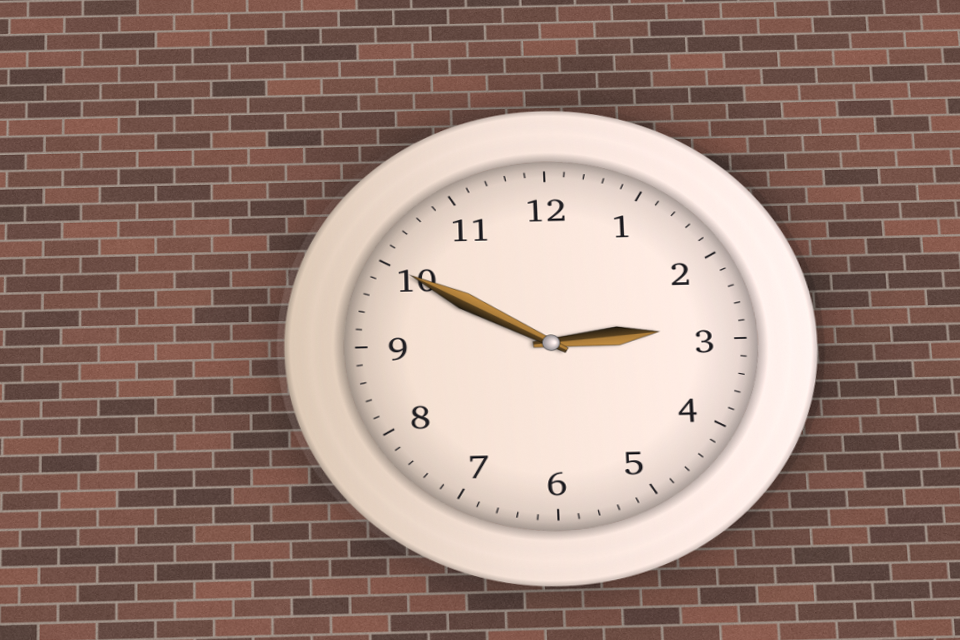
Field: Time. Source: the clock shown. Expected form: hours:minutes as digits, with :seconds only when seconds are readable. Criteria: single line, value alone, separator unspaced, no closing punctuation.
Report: 2:50
